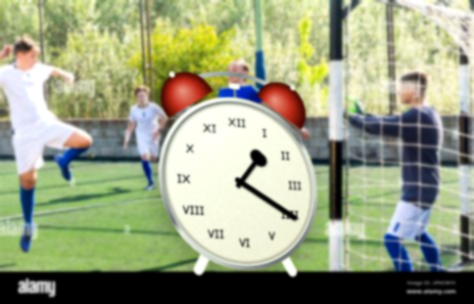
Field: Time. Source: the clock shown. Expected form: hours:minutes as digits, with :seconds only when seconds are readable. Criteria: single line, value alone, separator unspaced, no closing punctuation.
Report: 1:20
